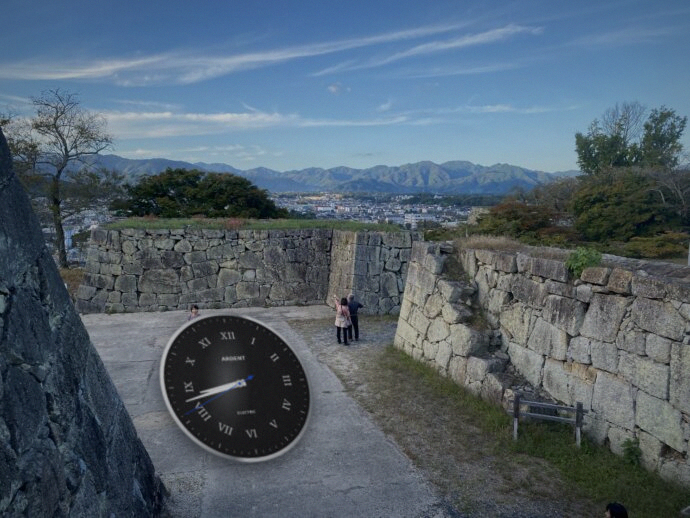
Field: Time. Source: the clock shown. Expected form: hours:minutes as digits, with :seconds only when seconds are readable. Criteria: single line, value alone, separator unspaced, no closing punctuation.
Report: 8:42:41
